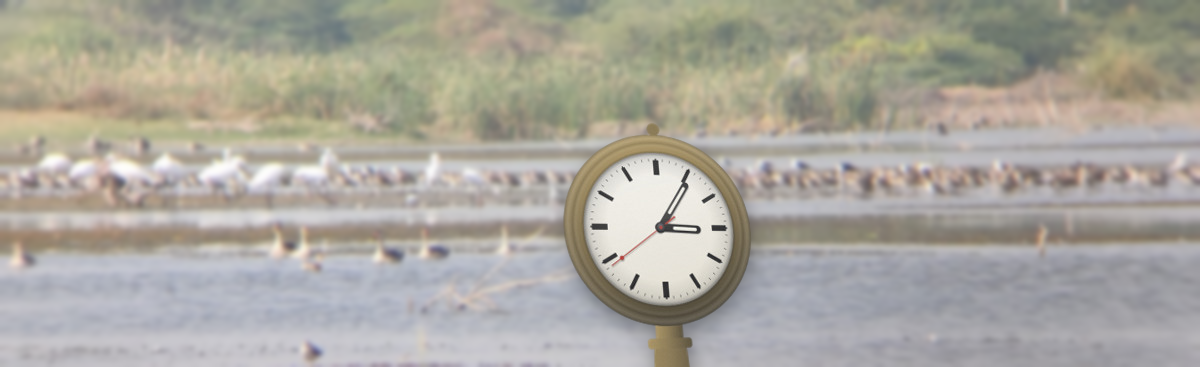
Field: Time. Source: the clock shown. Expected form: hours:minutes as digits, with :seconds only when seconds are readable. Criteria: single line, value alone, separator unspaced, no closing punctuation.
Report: 3:05:39
